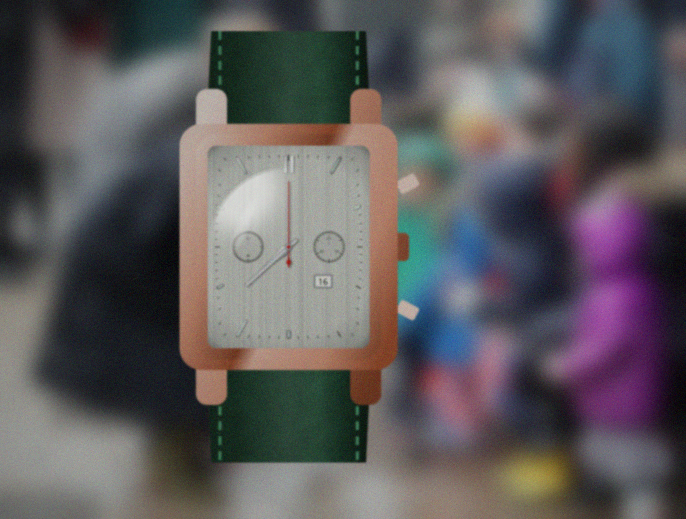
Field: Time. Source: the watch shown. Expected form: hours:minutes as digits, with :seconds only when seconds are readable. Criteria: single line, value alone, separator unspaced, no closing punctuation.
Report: 7:38
